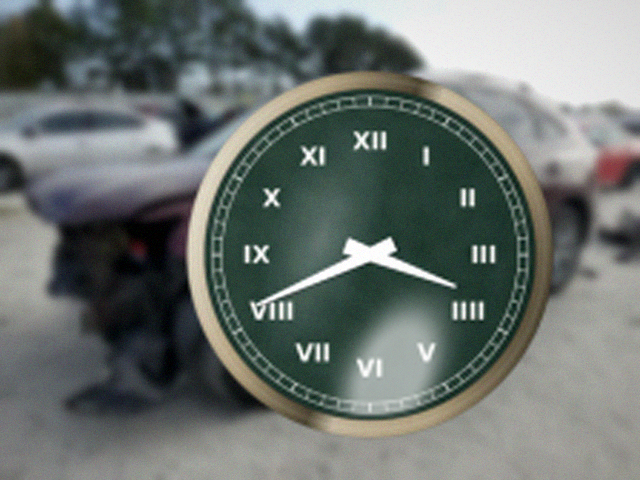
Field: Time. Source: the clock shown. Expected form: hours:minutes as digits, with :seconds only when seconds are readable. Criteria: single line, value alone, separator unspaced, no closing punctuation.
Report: 3:41
